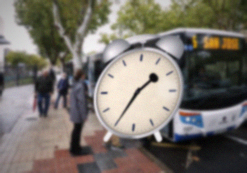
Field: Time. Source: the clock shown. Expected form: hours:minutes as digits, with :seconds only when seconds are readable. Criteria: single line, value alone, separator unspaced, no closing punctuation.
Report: 1:35
